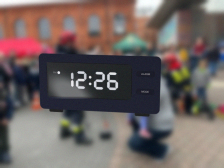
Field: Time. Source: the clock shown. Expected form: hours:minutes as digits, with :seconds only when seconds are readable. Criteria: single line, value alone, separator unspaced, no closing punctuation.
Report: 12:26
